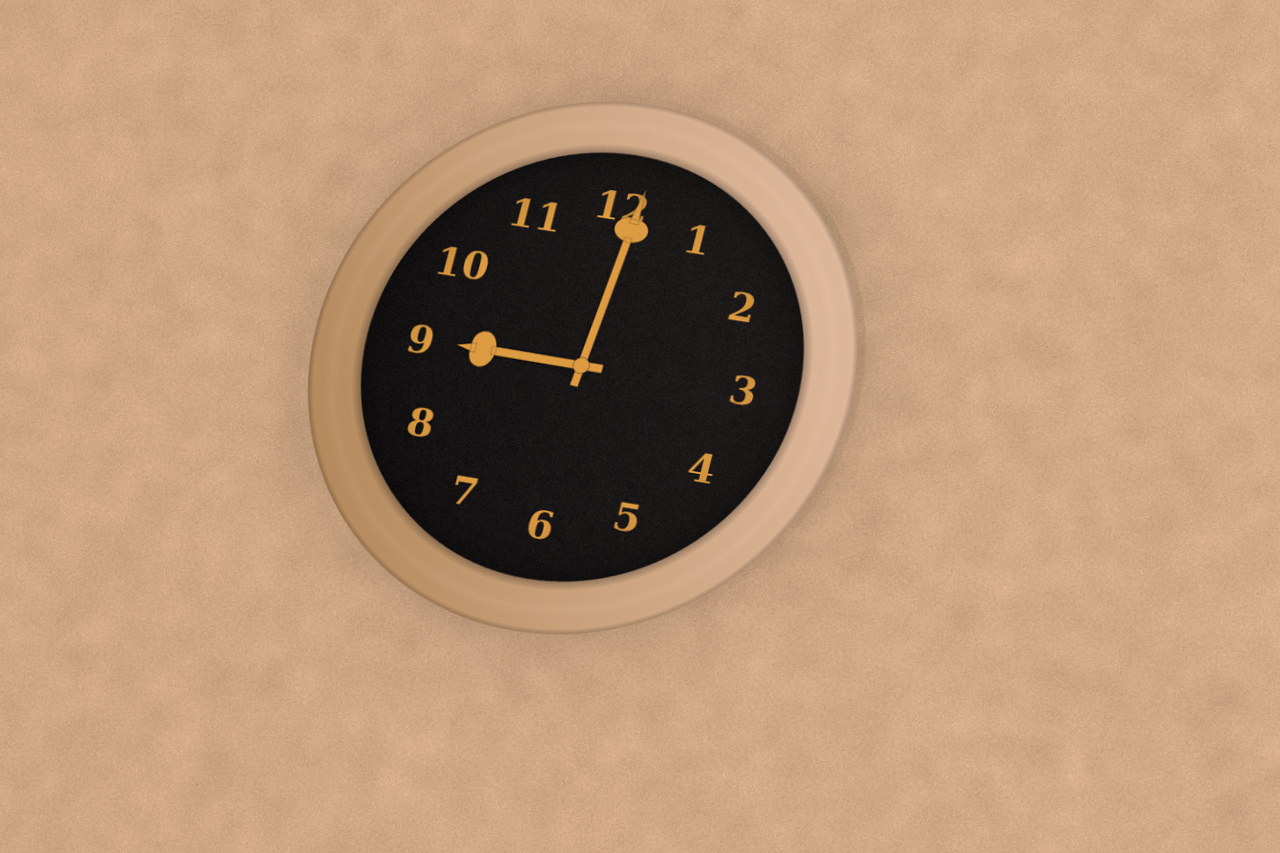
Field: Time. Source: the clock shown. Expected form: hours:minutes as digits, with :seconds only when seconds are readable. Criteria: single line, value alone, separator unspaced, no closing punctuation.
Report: 9:01
